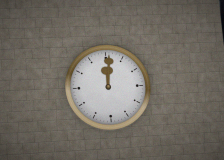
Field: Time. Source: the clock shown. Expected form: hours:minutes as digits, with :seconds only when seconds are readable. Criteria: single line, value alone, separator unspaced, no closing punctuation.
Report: 12:01
